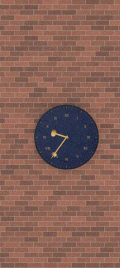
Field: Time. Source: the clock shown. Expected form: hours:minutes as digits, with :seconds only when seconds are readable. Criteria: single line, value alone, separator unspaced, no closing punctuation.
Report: 9:36
